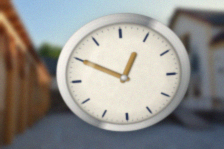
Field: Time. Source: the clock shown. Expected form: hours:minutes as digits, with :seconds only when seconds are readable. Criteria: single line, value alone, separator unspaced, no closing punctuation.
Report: 12:50
